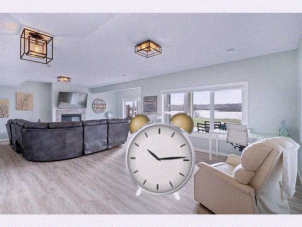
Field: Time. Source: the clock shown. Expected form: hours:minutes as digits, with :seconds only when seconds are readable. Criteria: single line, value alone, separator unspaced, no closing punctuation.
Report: 10:14
